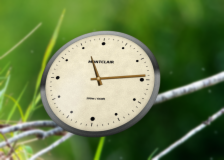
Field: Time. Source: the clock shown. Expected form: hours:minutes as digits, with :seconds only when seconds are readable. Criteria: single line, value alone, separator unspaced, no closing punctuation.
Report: 11:14
